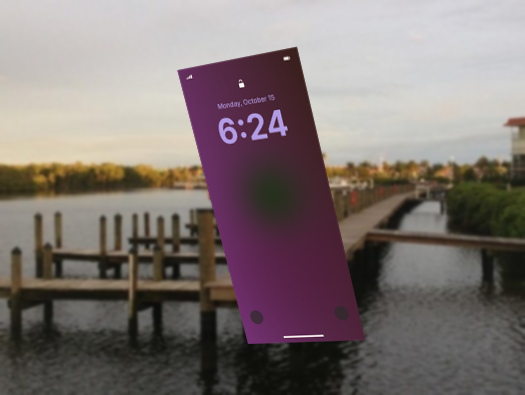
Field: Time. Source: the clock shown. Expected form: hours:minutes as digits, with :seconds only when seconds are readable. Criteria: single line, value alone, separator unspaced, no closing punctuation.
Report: 6:24
